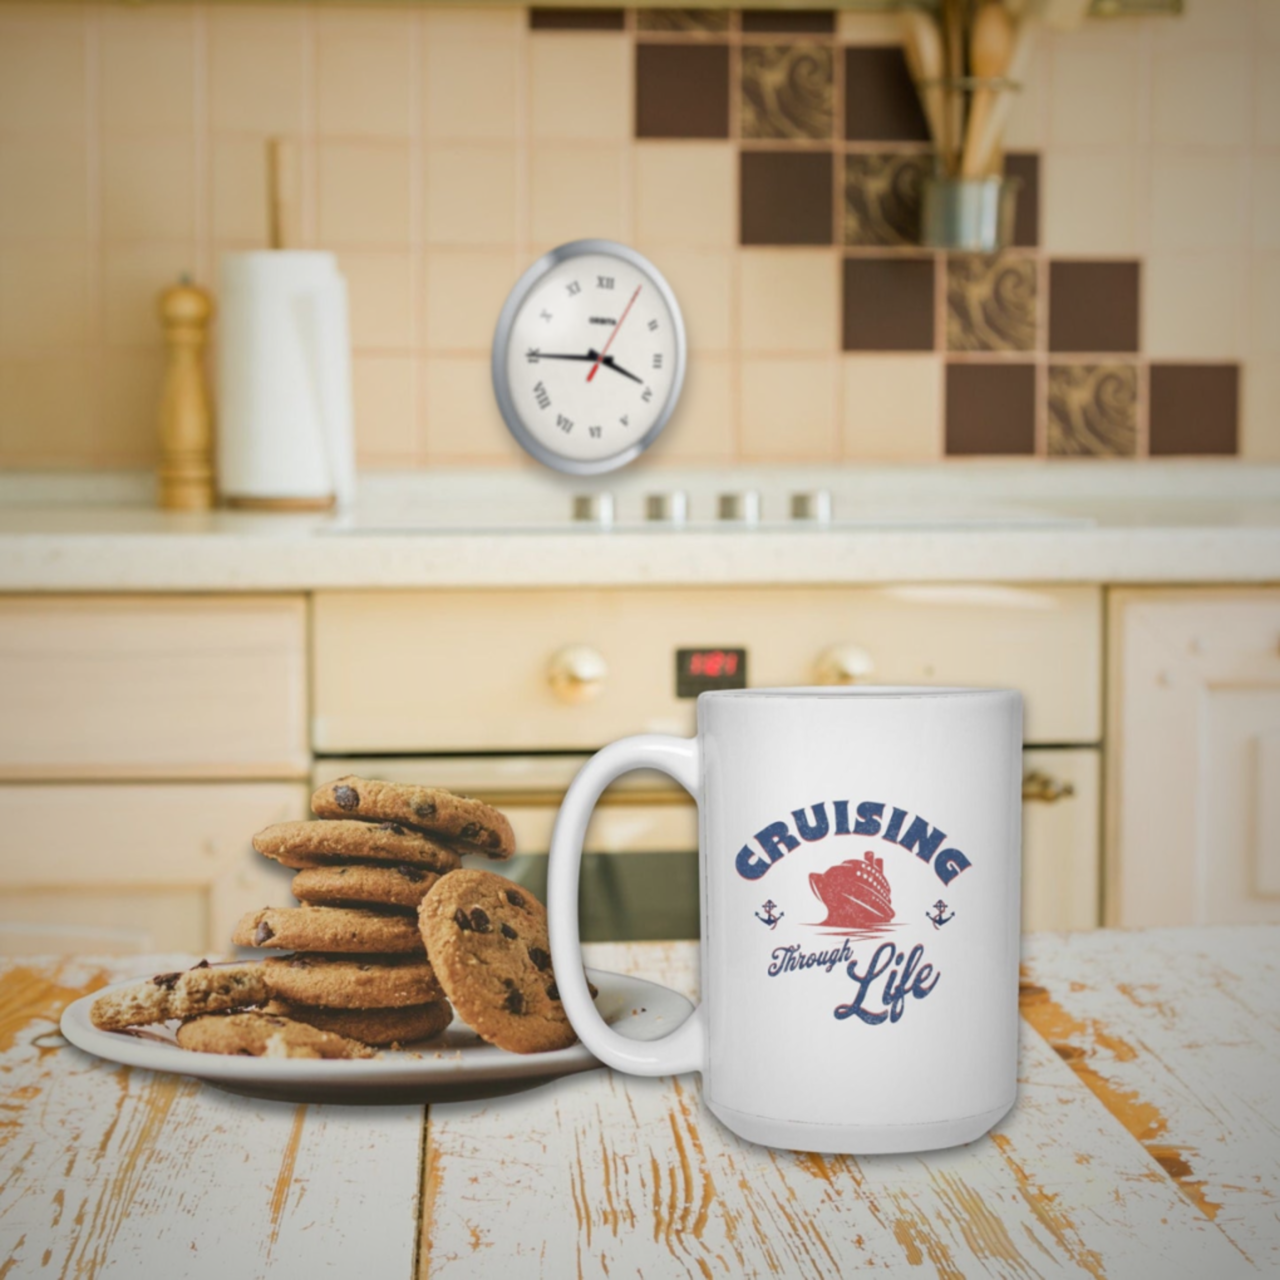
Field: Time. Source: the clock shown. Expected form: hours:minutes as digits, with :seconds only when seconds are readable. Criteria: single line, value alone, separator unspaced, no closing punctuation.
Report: 3:45:05
